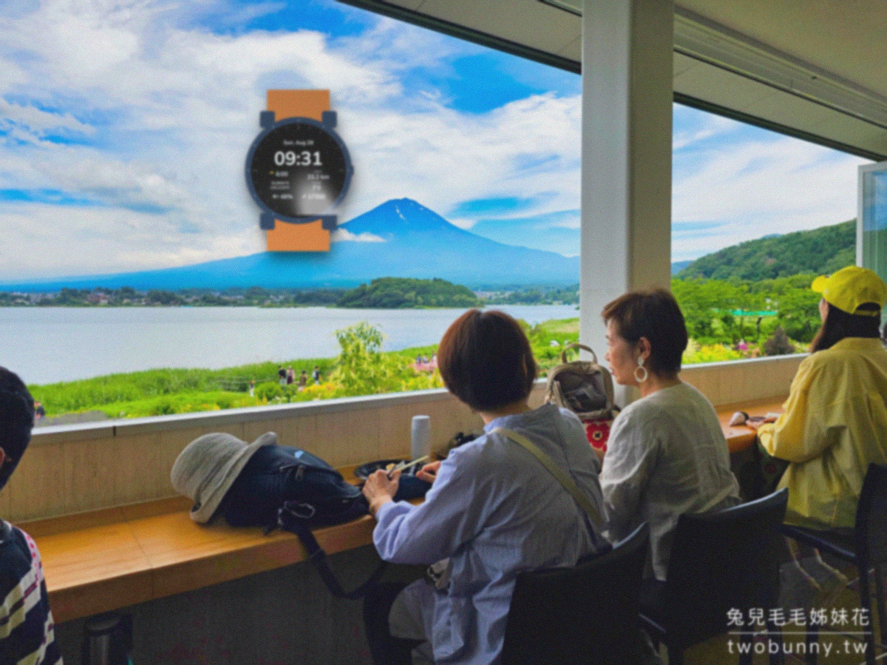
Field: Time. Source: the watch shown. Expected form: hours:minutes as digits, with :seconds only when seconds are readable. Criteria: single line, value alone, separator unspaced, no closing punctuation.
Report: 9:31
